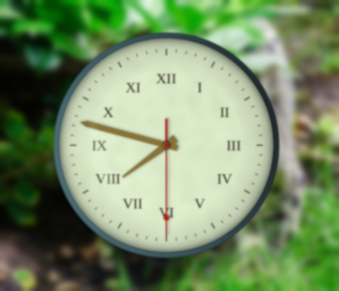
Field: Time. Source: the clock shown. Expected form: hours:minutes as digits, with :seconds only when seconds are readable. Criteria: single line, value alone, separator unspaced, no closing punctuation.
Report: 7:47:30
